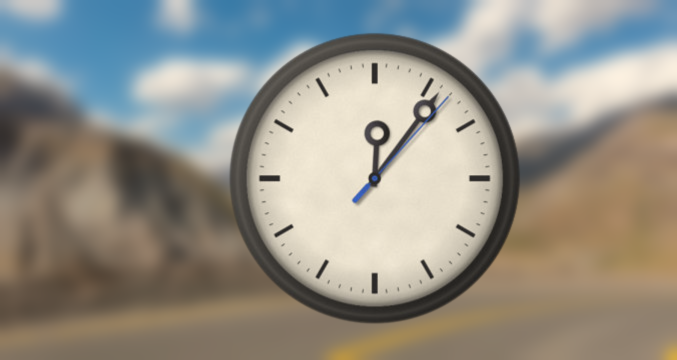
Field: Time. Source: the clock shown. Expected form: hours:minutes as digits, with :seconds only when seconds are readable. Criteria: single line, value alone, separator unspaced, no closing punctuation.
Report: 12:06:07
